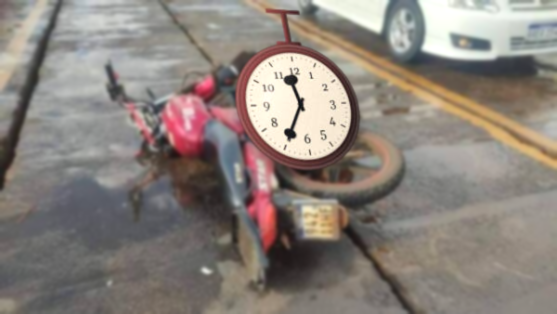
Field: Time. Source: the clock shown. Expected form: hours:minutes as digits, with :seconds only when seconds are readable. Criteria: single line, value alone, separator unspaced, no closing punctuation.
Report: 11:35
